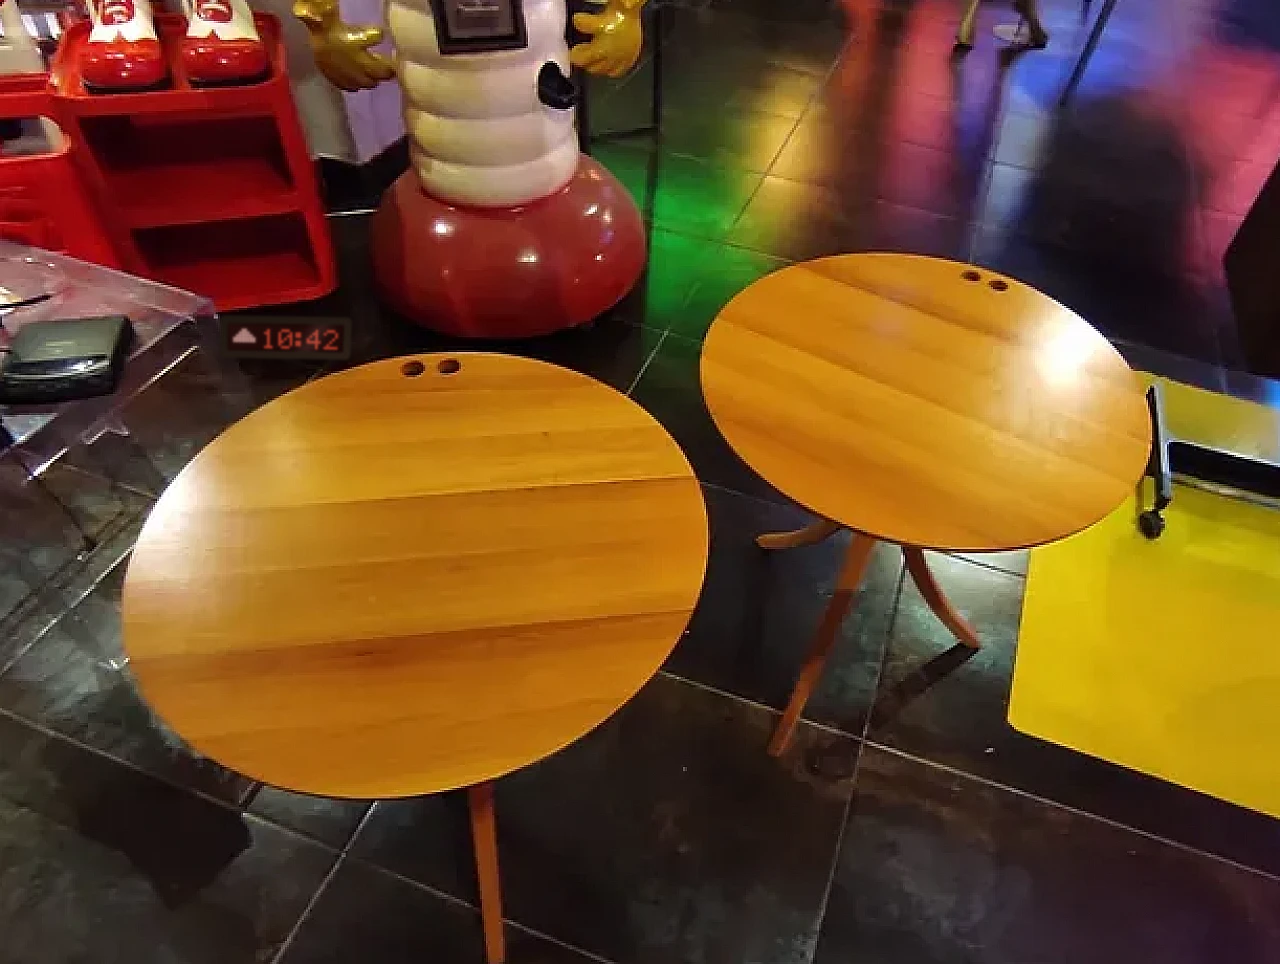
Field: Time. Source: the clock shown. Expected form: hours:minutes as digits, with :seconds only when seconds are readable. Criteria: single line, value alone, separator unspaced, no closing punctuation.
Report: 10:42
